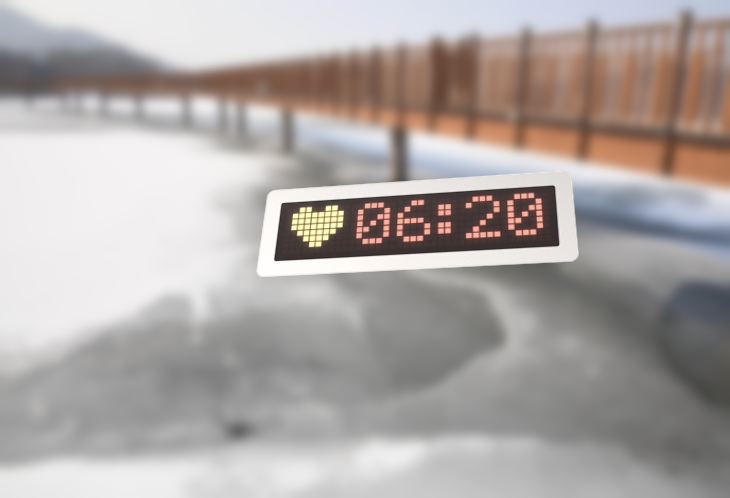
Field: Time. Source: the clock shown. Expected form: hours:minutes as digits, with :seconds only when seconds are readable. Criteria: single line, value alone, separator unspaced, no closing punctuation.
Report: 6:20
